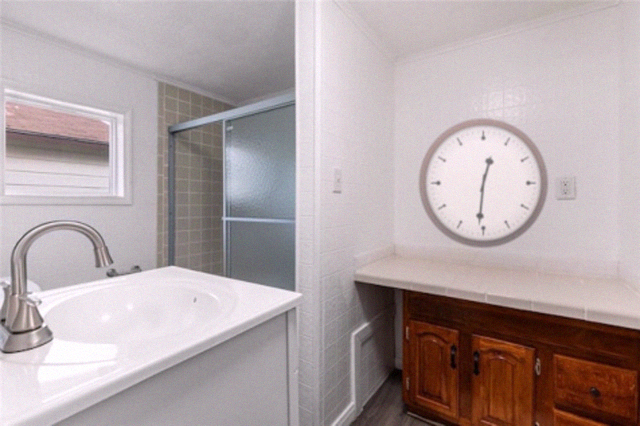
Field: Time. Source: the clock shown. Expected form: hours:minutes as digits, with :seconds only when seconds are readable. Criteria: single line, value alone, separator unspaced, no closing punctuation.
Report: 12:31
